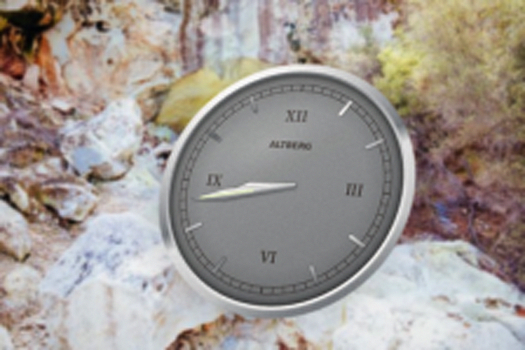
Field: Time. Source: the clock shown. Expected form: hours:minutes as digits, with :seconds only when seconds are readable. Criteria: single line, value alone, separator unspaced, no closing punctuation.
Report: 8:43
